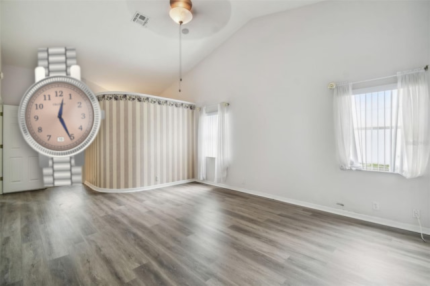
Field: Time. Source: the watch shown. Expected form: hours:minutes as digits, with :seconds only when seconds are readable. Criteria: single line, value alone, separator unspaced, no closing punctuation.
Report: 12:26
